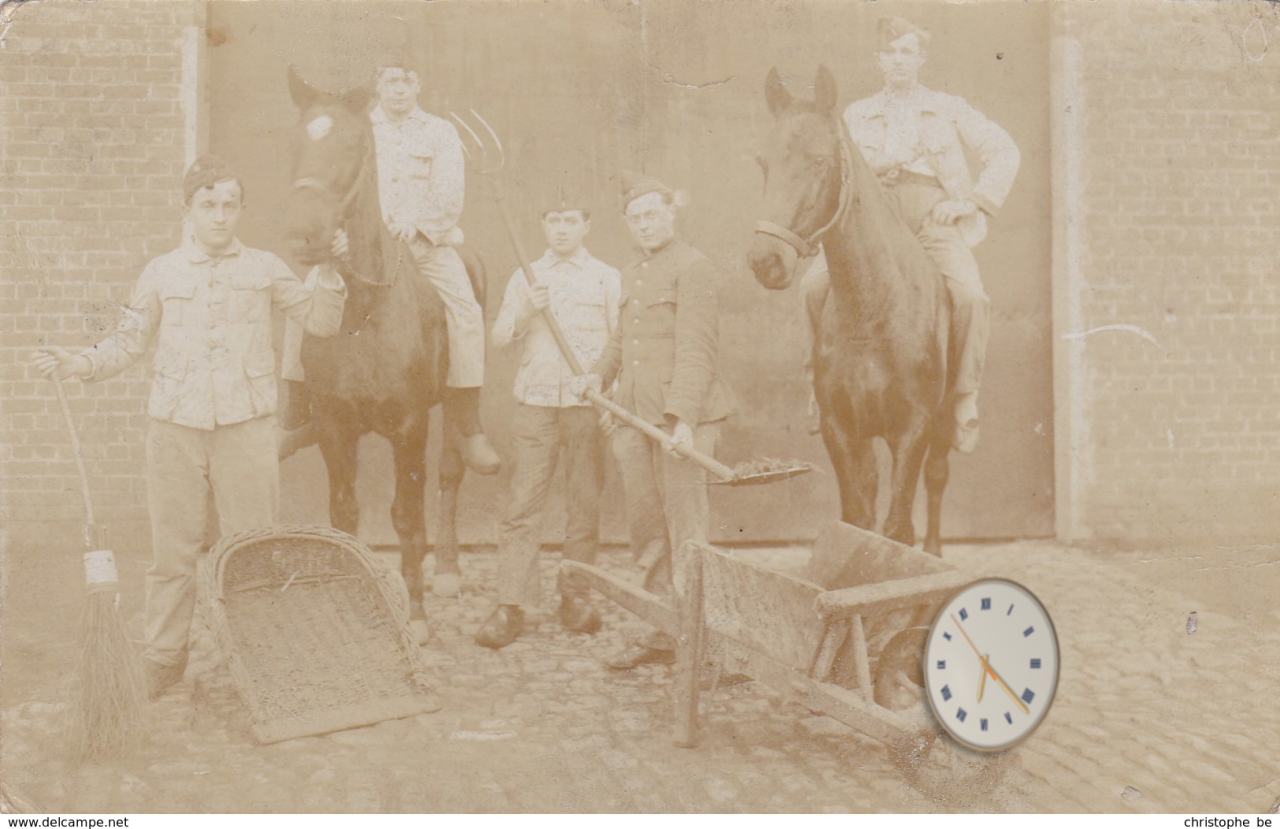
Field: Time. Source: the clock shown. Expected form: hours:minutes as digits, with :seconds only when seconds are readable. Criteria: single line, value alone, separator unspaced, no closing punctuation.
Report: 6:21:53
